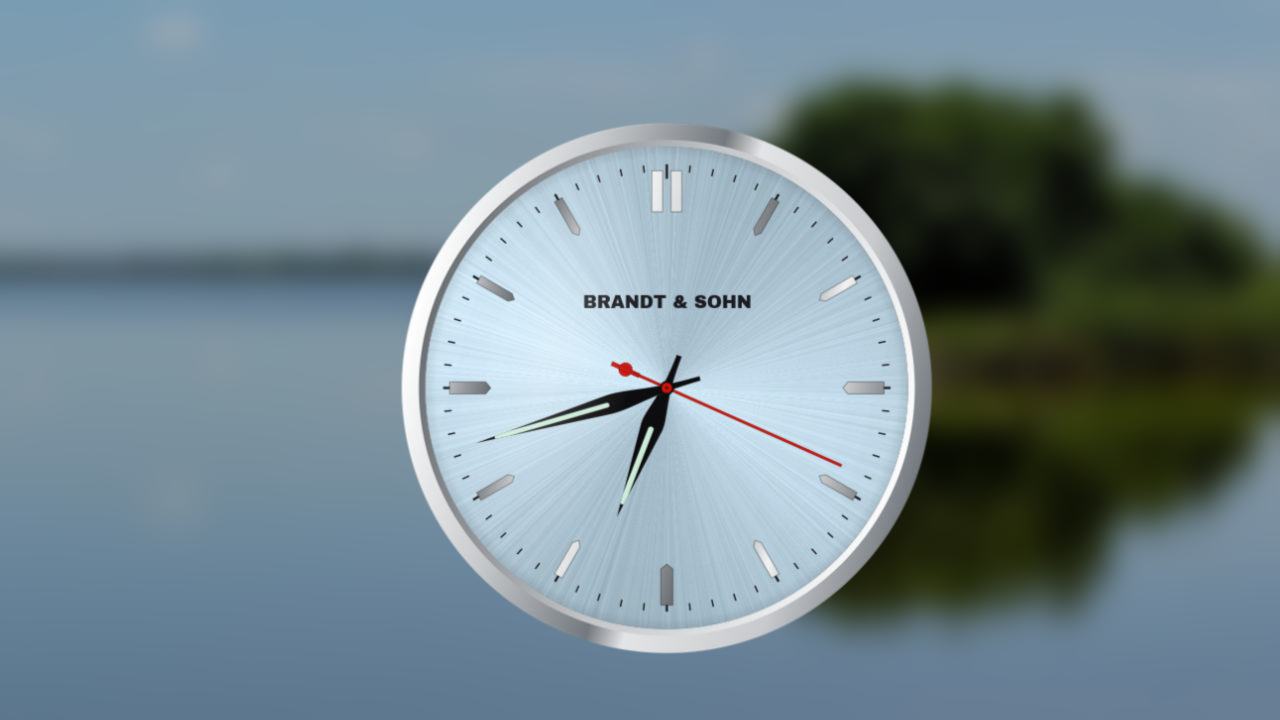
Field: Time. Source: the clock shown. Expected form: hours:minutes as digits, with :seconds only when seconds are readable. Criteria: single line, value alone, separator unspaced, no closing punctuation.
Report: 6:42:19
